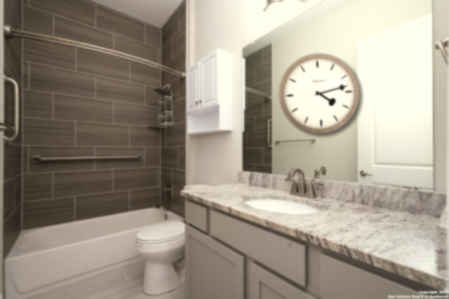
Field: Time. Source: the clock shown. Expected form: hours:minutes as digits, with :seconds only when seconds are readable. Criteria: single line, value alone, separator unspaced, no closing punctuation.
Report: 4:13
